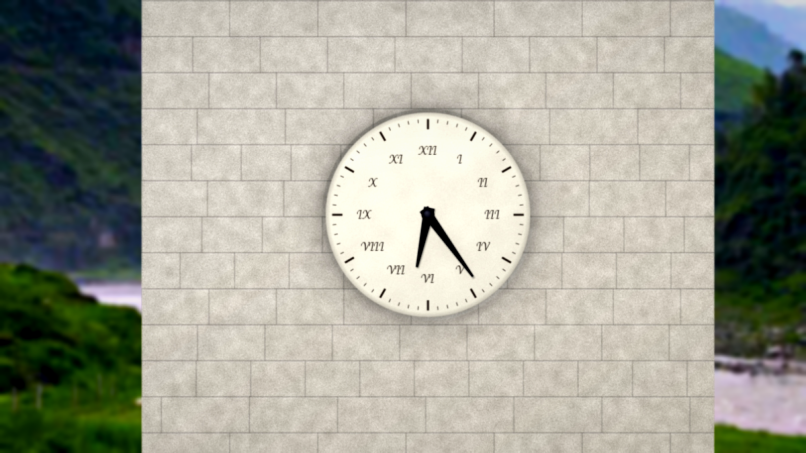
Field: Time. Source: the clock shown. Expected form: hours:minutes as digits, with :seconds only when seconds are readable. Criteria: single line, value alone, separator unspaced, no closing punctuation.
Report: 6:24
